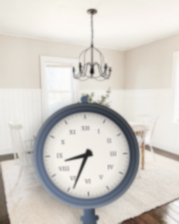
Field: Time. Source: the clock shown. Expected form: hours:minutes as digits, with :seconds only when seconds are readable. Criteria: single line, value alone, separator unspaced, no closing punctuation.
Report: 8:34
